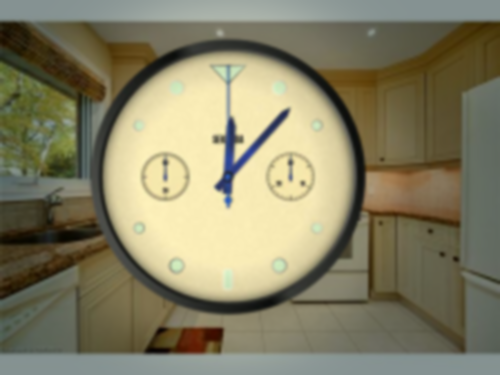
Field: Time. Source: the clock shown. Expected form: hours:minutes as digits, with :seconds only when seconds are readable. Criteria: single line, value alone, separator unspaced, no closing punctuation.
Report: 12:07
